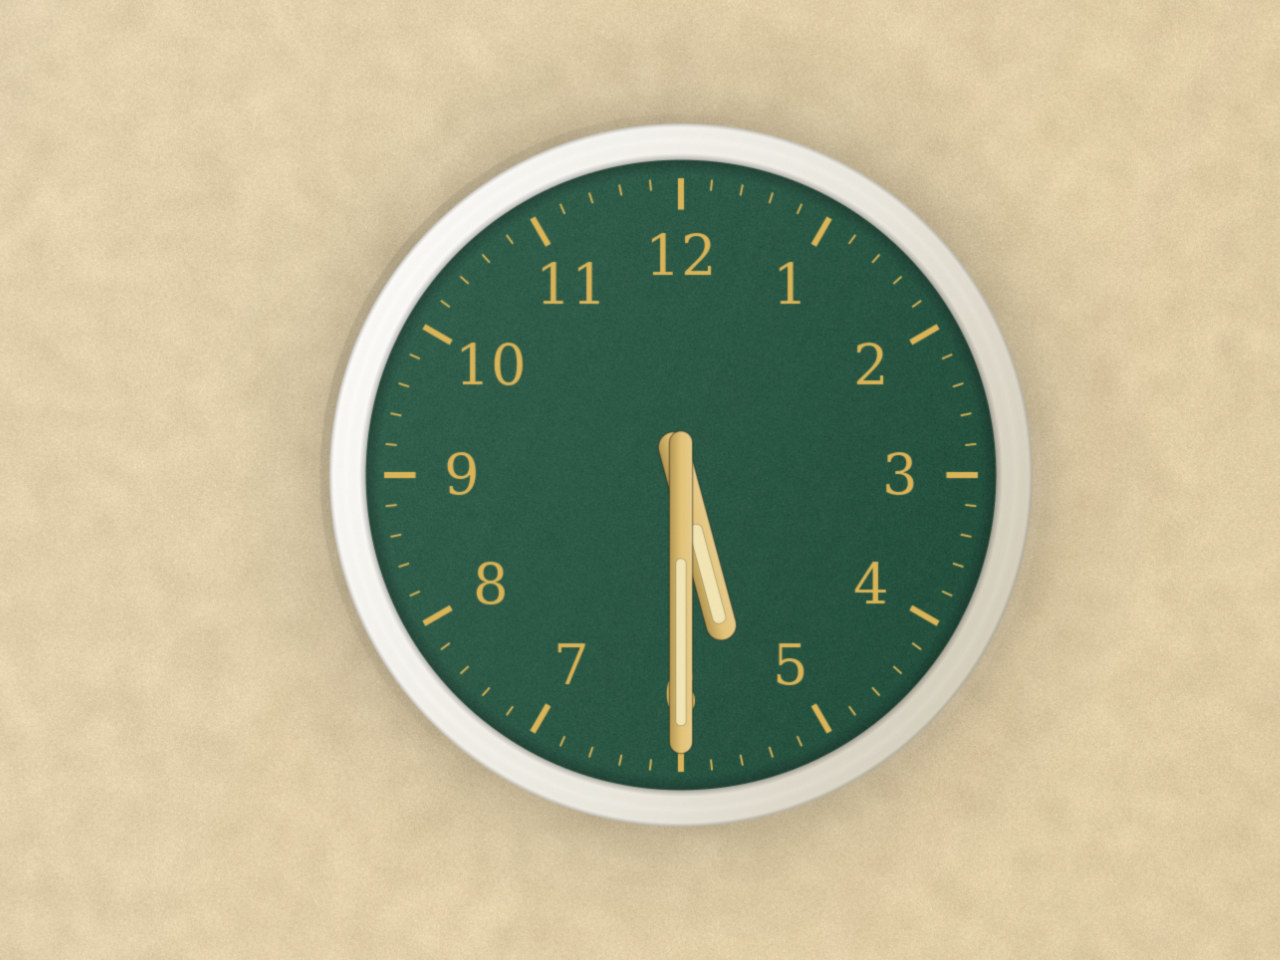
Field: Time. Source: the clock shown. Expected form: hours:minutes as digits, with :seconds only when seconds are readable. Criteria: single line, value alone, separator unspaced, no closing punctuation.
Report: 5:30
